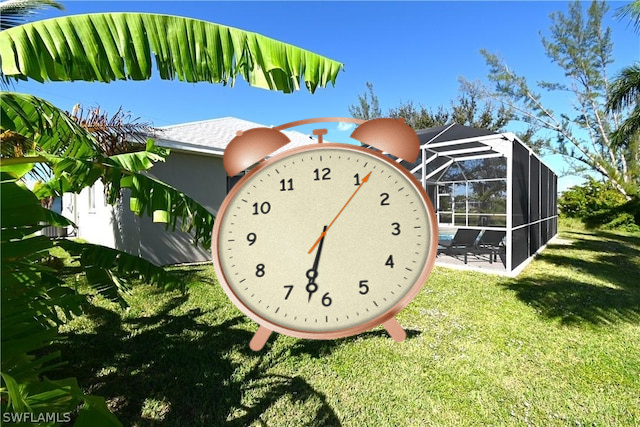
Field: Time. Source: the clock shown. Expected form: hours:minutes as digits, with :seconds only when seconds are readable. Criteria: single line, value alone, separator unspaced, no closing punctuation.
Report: 6:32:06
